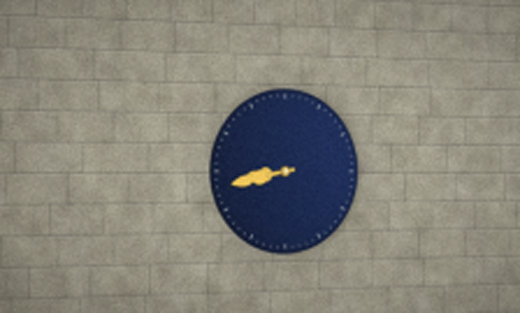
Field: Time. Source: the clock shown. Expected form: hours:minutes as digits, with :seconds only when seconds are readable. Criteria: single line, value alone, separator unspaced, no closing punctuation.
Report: 8:43
